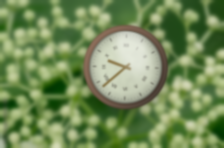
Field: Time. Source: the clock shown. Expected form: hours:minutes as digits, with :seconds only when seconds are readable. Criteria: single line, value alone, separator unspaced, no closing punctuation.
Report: 9:38
